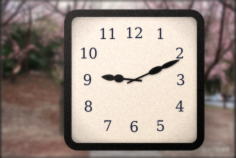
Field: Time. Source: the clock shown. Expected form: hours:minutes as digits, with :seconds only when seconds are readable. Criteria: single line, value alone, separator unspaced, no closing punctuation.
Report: 9:11
